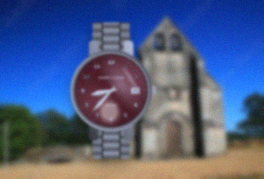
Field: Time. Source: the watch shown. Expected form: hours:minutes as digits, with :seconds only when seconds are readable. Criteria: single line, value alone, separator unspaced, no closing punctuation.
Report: 8:37
